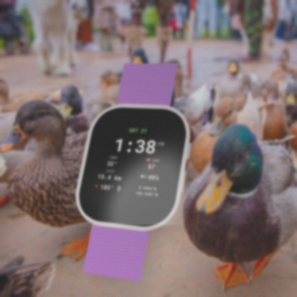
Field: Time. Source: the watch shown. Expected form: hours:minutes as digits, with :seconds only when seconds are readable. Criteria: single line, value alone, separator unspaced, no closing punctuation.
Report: 1:38
